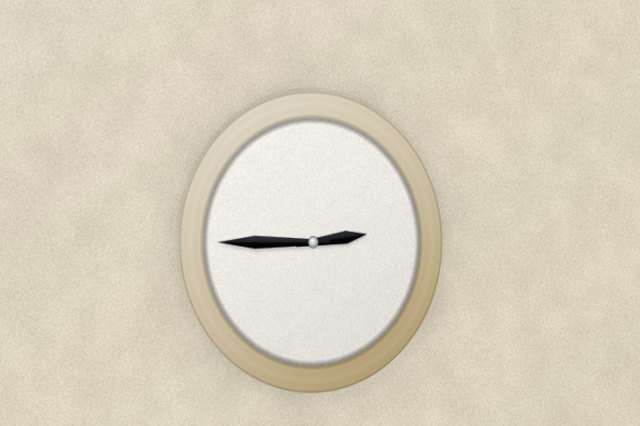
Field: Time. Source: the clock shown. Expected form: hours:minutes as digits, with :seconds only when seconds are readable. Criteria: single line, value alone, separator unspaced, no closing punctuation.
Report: 2:45
